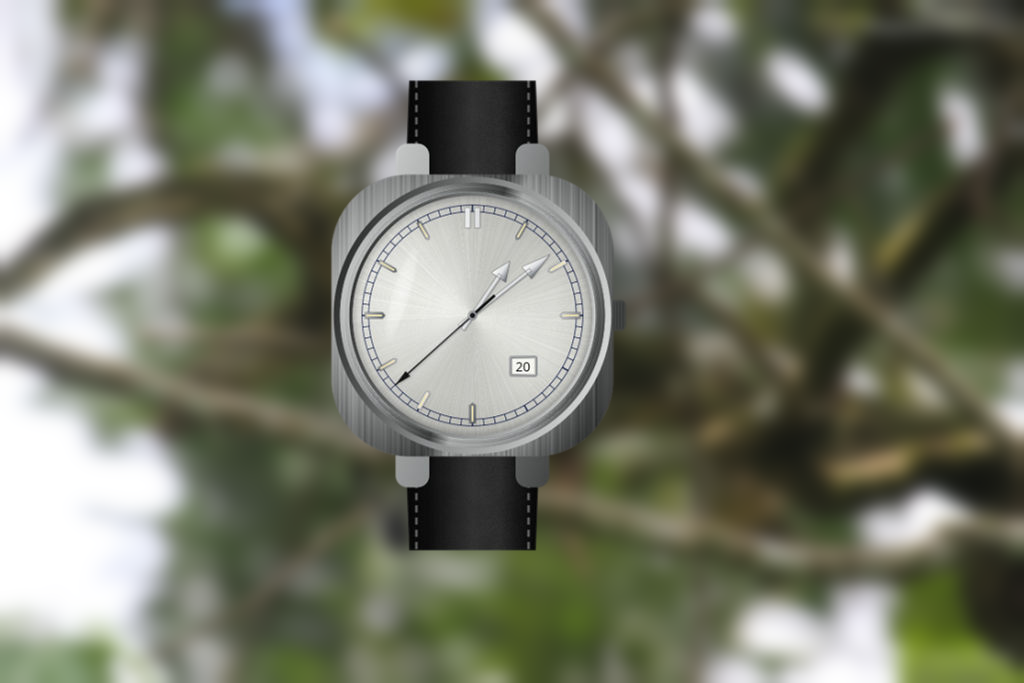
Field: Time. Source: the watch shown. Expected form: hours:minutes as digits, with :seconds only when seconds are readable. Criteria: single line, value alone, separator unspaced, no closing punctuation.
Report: 1:08:38
